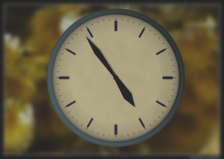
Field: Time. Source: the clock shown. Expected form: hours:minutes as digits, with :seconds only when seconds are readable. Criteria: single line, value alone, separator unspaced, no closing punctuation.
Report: 4:54
